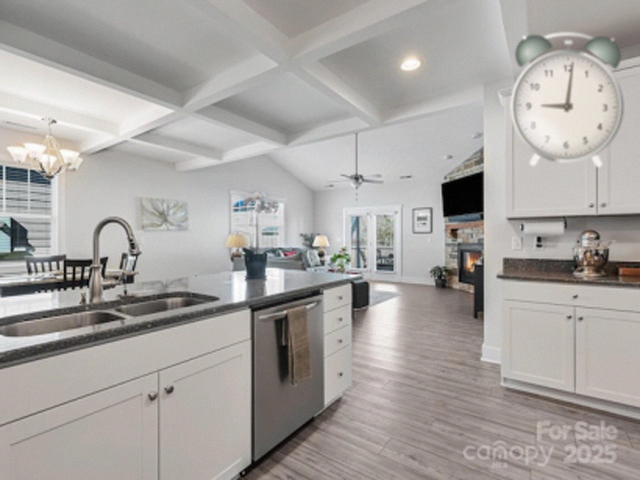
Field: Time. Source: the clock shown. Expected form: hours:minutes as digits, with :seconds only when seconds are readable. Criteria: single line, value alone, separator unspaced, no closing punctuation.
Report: 9:01
